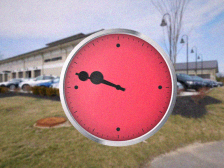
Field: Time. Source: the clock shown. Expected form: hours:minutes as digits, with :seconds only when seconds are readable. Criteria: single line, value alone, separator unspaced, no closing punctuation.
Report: 9:48
